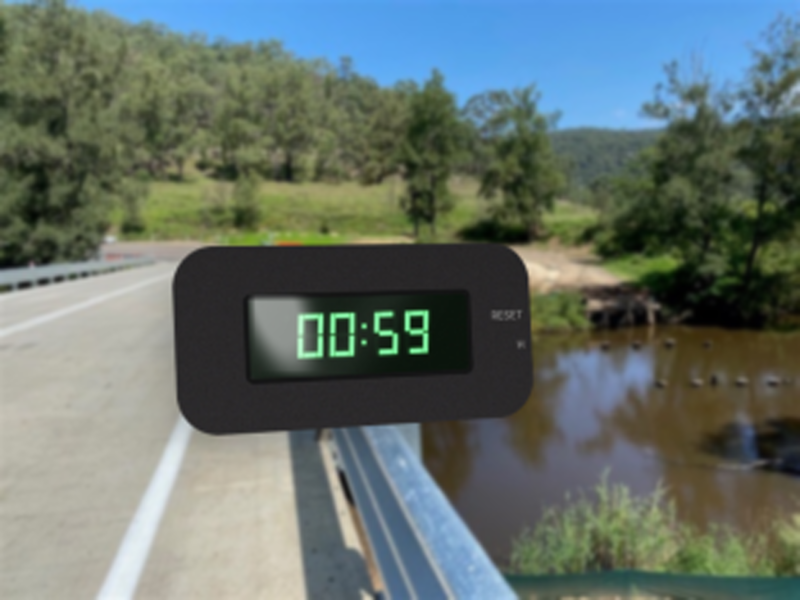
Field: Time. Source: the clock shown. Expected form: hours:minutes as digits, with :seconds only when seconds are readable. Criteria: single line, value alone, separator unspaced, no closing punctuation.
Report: 0:59
